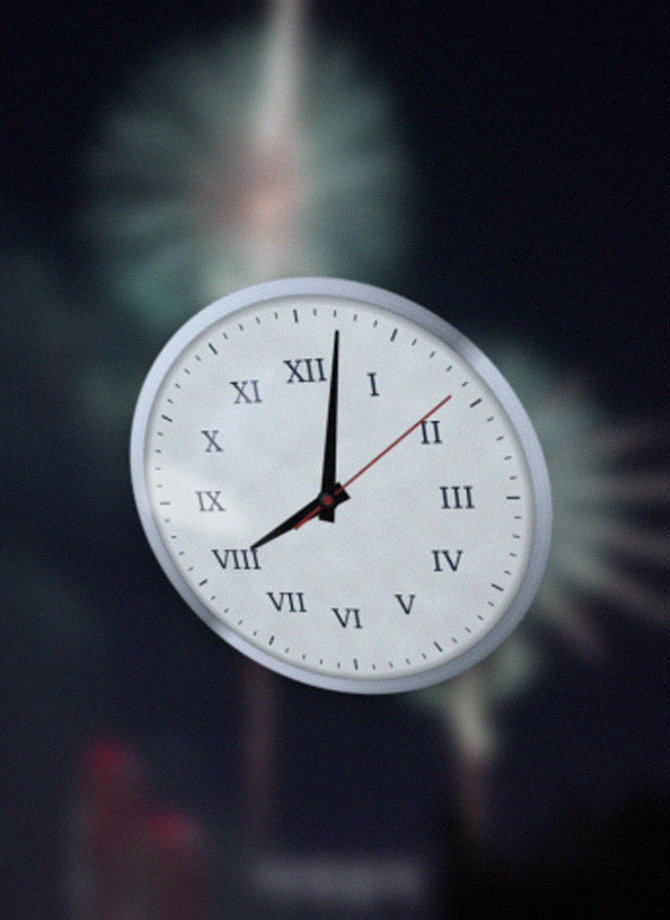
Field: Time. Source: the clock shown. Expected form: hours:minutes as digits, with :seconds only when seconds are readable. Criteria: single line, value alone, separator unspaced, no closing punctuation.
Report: 8:02:09
